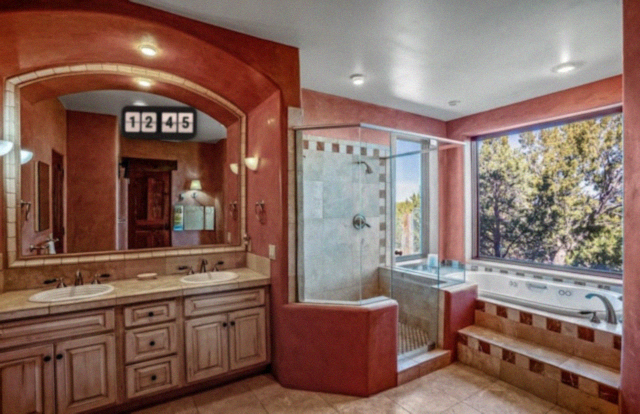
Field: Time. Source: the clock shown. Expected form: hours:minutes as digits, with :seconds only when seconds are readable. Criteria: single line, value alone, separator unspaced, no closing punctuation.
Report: 12:45
